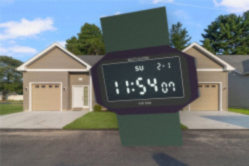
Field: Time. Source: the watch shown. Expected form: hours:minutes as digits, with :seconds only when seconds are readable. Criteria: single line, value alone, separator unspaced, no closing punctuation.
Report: 11:54:07
